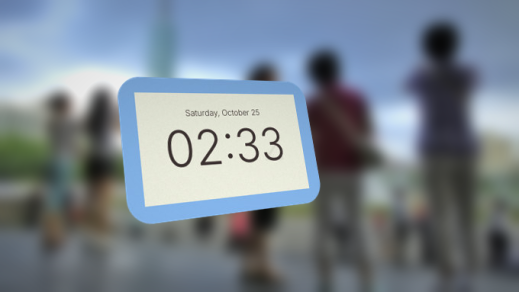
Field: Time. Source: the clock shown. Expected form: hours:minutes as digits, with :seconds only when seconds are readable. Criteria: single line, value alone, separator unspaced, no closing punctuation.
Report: 2:33
